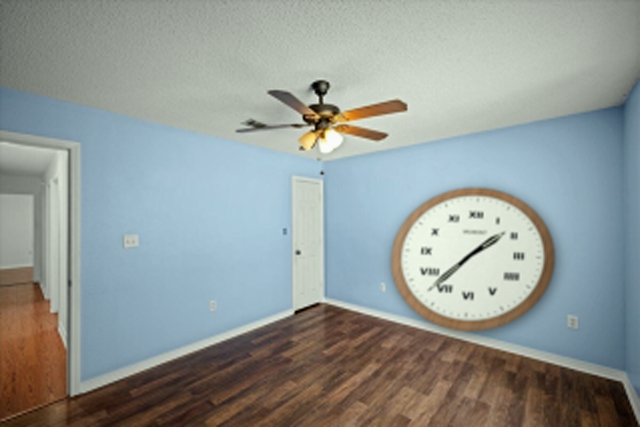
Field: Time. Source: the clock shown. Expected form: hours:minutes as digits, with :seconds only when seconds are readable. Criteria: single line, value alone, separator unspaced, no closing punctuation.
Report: 1:37
